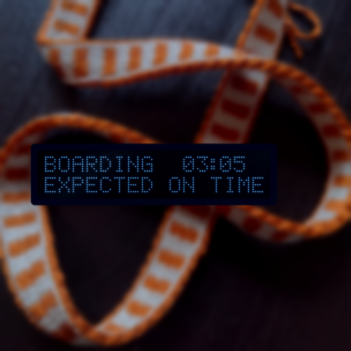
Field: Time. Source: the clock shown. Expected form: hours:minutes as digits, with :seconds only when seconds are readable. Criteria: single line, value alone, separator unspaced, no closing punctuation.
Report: 3:05
